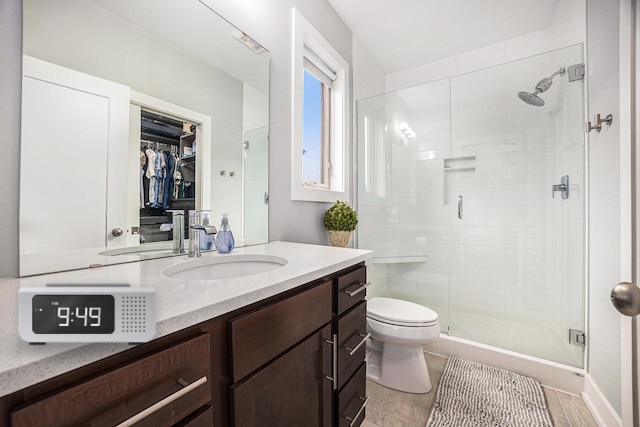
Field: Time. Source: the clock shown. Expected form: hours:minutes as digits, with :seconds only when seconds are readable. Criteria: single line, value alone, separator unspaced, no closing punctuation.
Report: 9:49
